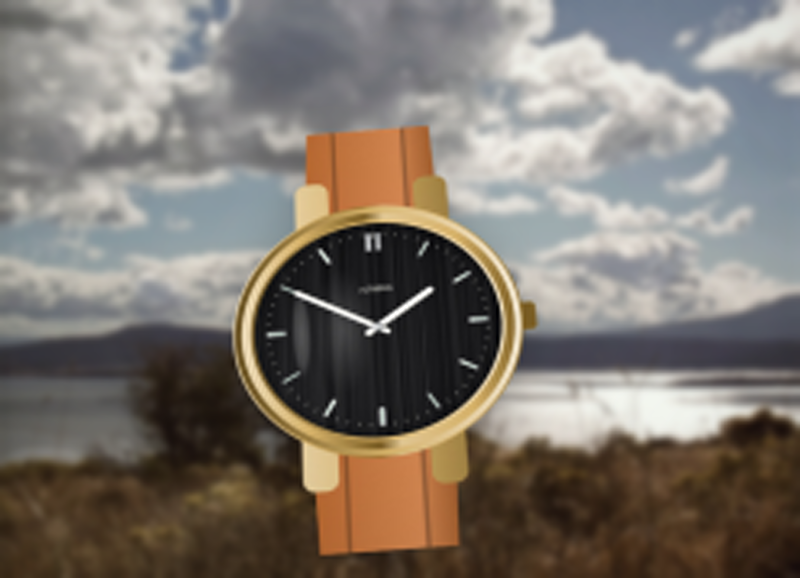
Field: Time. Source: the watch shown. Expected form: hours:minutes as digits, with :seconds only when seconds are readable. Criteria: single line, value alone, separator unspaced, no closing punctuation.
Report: 1:50
